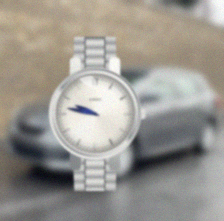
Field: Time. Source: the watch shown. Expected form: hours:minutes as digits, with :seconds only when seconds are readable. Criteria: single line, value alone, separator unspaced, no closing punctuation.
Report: 9:47
